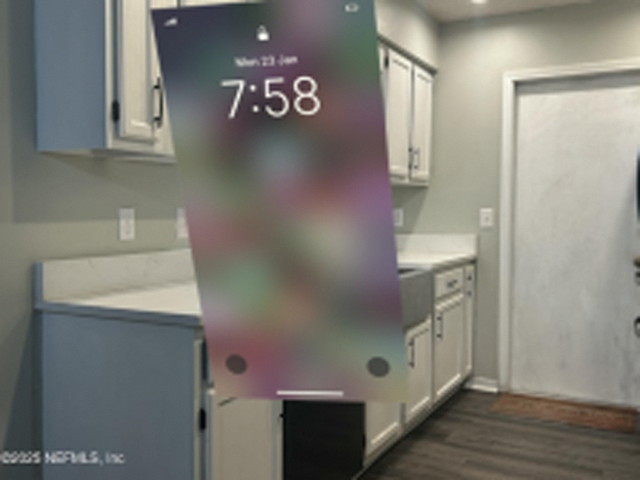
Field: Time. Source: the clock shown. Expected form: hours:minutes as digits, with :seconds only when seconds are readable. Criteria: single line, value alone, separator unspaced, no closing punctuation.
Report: 7:58
